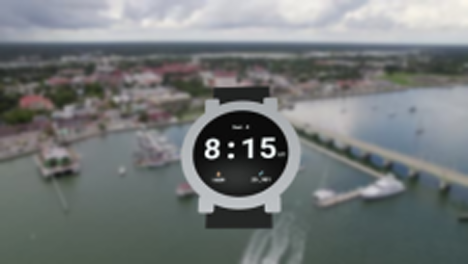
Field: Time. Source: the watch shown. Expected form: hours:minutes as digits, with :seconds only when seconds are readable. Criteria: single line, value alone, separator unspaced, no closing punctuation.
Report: 8:15
